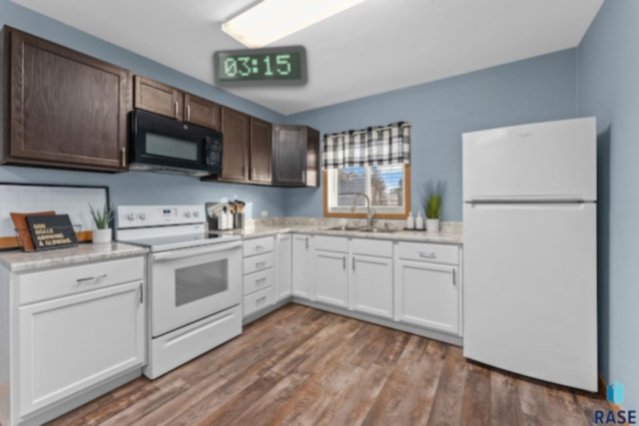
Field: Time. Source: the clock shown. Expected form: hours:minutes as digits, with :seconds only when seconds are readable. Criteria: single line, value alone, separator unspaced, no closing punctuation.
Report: 3:15
